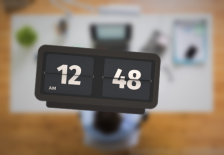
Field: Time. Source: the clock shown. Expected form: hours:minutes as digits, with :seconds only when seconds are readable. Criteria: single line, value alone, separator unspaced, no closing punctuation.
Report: 12:48
